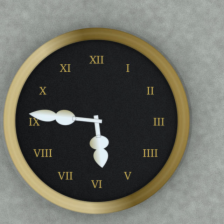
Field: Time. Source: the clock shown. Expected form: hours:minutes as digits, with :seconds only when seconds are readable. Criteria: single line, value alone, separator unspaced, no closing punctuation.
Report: 5:46
